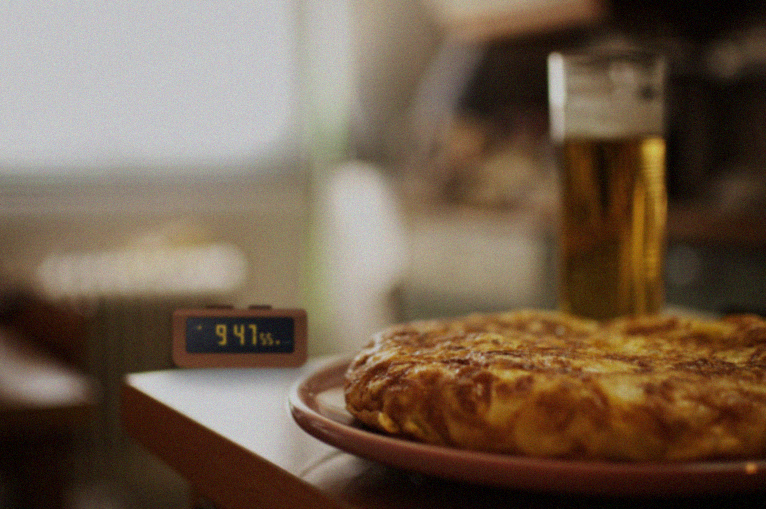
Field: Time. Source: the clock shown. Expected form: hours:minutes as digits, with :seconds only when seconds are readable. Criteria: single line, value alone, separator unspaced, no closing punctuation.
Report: 9:47
